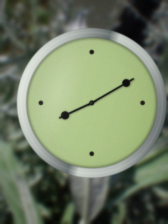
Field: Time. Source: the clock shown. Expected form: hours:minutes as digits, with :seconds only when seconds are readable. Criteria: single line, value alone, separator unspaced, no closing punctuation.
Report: 8:10
